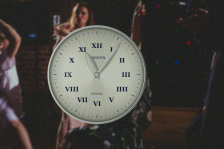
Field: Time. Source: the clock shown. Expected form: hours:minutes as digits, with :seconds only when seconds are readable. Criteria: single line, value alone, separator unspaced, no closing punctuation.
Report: 11:06
